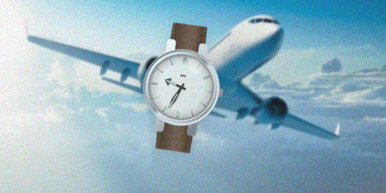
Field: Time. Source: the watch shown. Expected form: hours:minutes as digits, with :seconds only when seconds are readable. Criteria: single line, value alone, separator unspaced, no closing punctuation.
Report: 9:34
